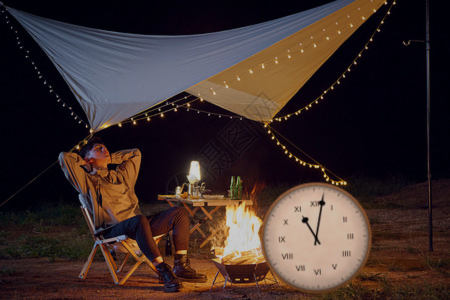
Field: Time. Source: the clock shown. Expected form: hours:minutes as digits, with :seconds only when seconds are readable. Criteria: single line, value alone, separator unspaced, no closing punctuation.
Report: 11:02
